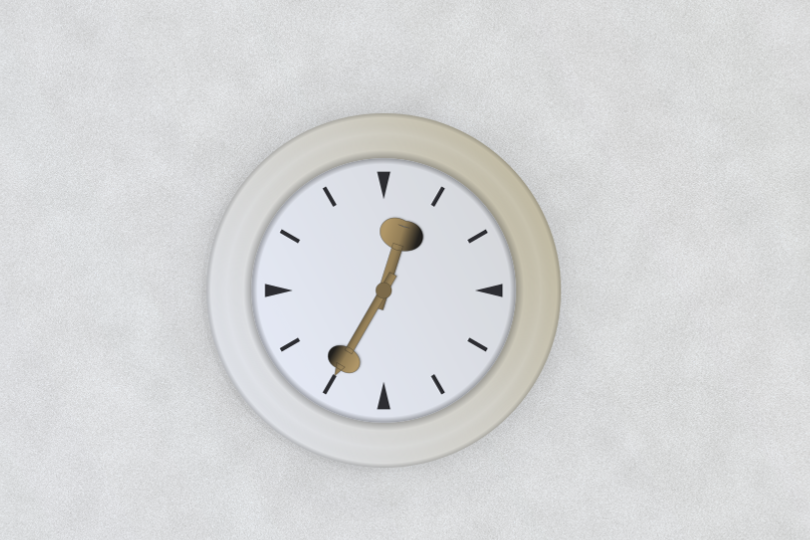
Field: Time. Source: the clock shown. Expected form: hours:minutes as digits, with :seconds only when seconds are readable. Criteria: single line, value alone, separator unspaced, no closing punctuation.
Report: 12:35
